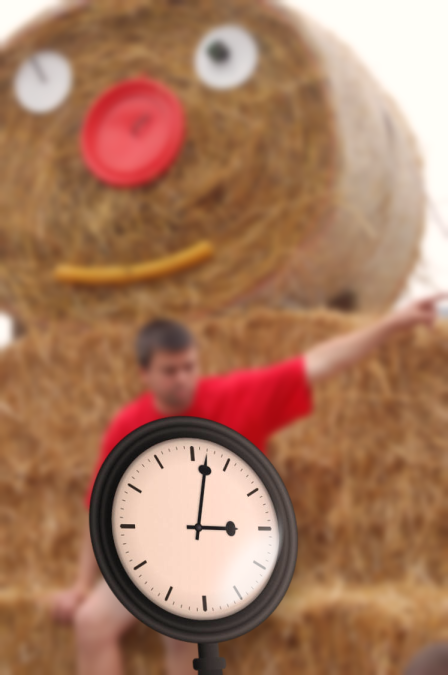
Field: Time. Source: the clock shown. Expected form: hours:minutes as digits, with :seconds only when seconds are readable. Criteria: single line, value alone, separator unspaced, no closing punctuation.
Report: 3:02
